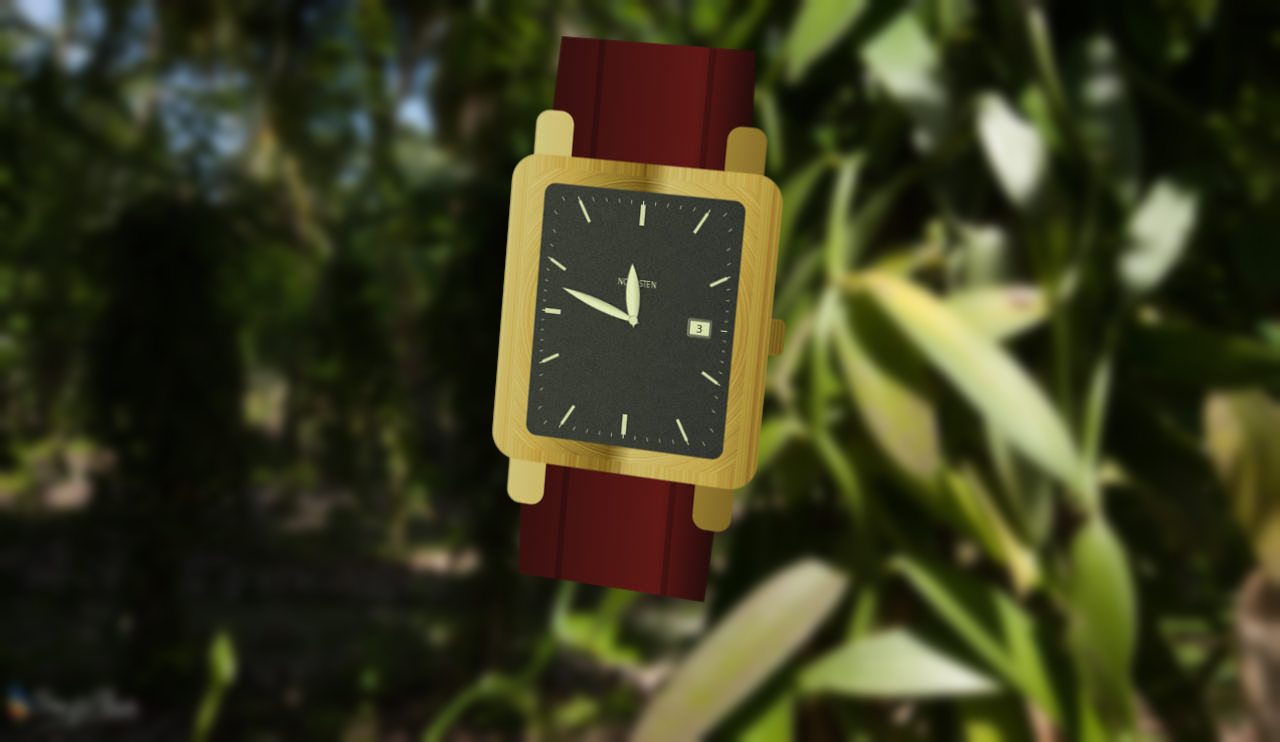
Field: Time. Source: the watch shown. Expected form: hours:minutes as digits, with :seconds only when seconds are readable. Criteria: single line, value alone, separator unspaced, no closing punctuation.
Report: 11:48
